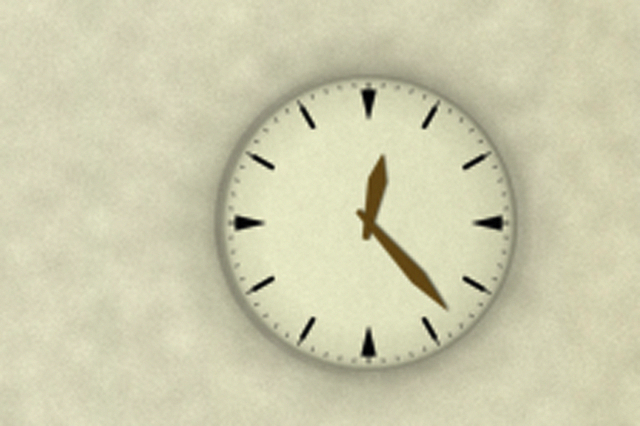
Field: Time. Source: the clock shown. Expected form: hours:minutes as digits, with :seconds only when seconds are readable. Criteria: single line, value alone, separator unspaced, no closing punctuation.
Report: 12:23
